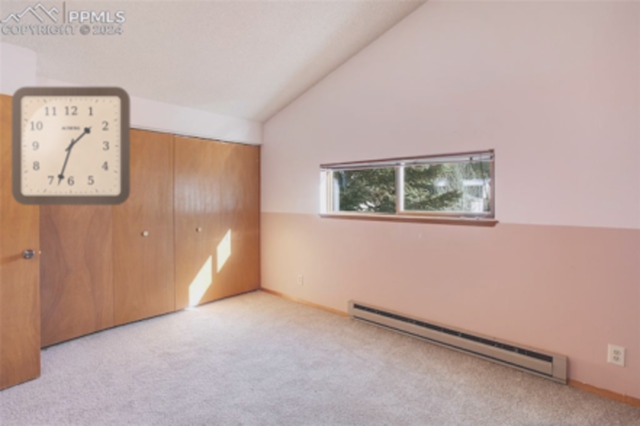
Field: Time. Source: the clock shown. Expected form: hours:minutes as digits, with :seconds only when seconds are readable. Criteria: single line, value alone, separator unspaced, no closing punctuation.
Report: 1:33
